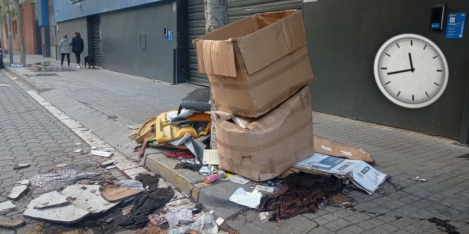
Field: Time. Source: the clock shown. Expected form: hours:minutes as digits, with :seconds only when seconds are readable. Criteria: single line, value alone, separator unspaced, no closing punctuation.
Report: 11:43
